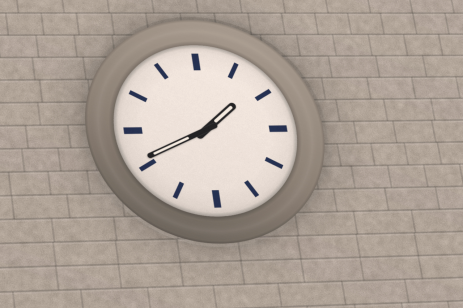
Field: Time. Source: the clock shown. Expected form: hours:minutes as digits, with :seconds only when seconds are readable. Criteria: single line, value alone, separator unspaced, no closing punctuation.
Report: 1:41
